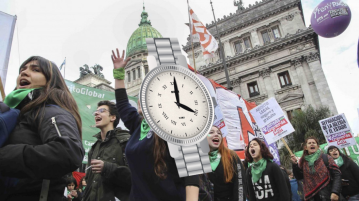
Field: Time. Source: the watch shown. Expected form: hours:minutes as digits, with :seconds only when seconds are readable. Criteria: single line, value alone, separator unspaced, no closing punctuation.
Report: 4:01
